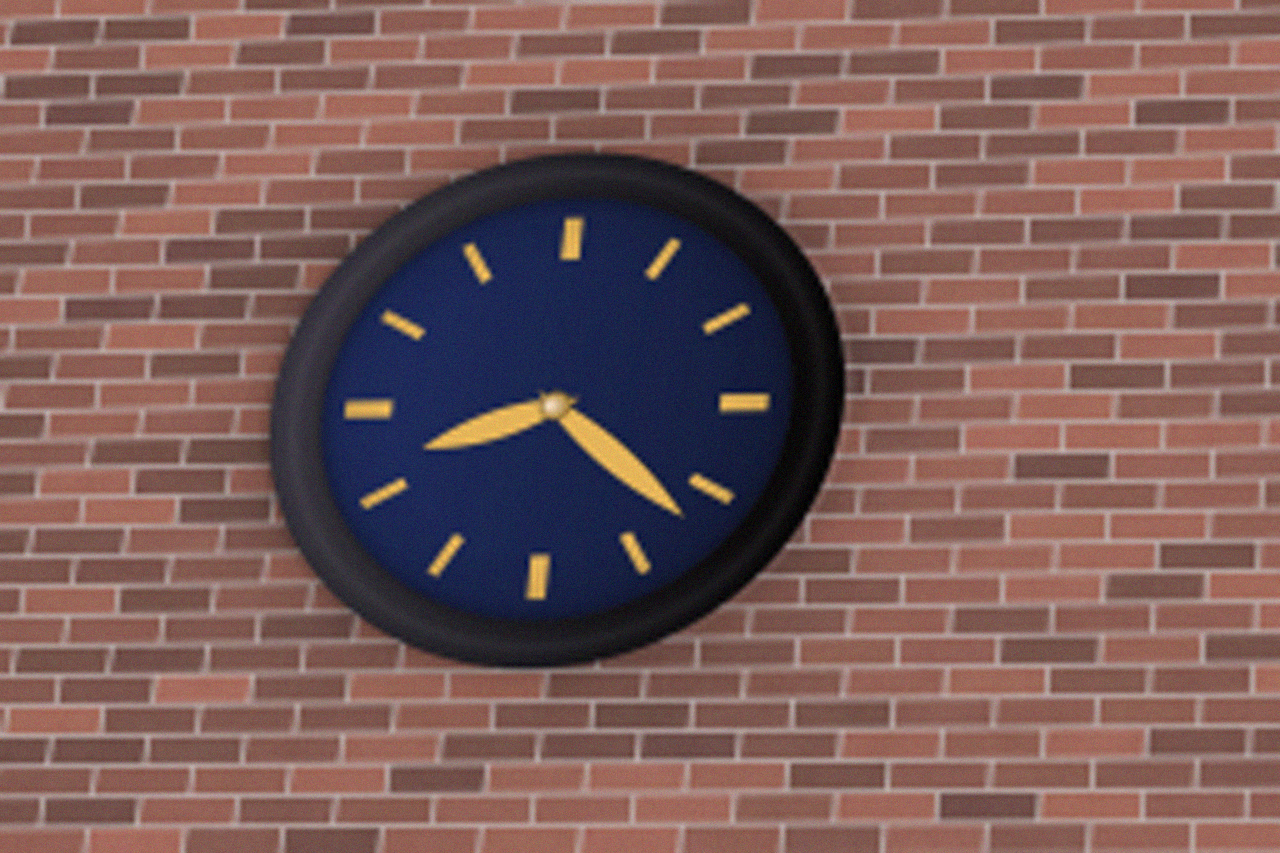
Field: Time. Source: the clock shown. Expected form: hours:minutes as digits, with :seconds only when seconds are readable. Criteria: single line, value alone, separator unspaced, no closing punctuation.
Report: 8:22
